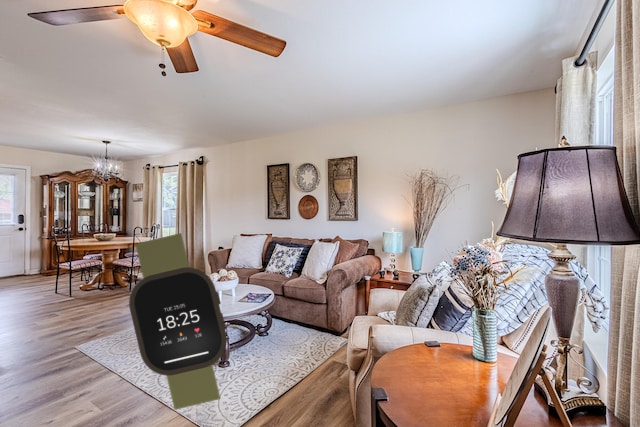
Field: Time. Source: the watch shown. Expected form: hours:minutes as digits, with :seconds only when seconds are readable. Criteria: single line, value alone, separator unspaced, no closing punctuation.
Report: 18:25
